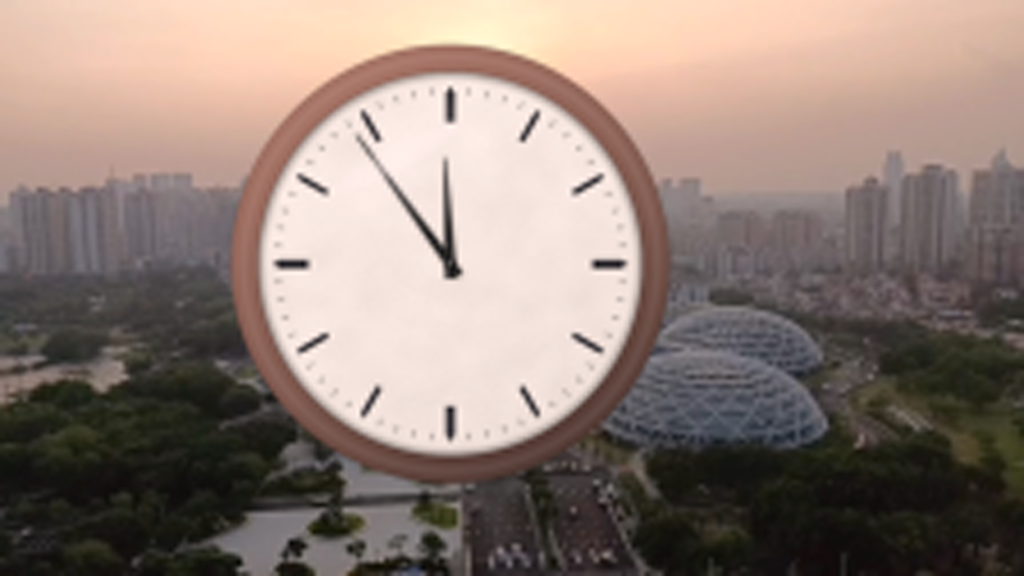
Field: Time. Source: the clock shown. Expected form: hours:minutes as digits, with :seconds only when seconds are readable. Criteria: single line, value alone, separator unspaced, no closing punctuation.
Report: 11:54
